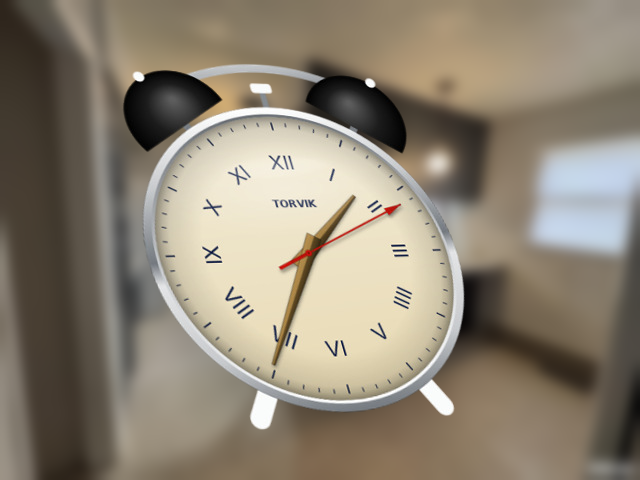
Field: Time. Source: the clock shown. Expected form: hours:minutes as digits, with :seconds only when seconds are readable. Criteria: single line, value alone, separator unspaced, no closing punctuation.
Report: 1:35:11
